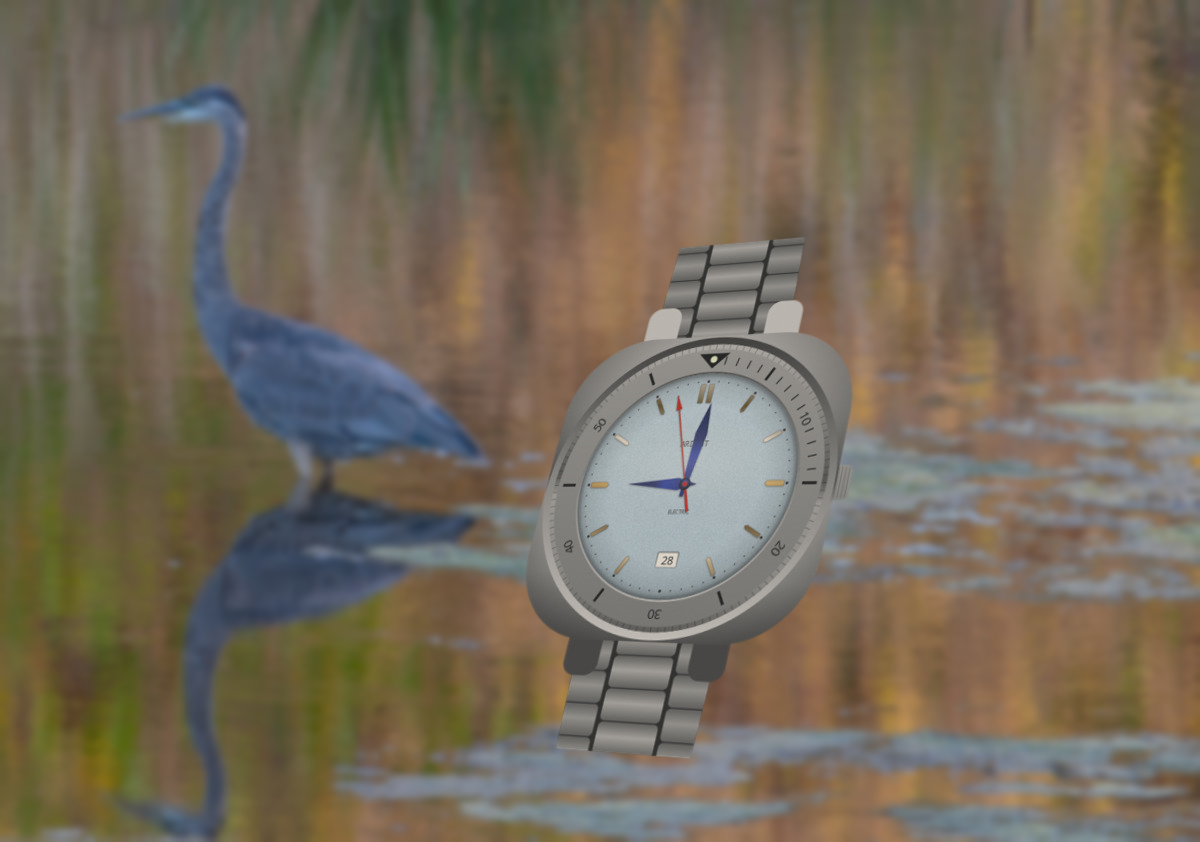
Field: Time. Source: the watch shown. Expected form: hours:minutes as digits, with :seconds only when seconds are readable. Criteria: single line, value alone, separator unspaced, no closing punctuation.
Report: 9:00:57
